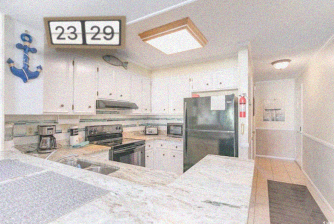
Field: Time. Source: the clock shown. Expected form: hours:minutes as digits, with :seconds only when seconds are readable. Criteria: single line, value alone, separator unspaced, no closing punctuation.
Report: 23:29
